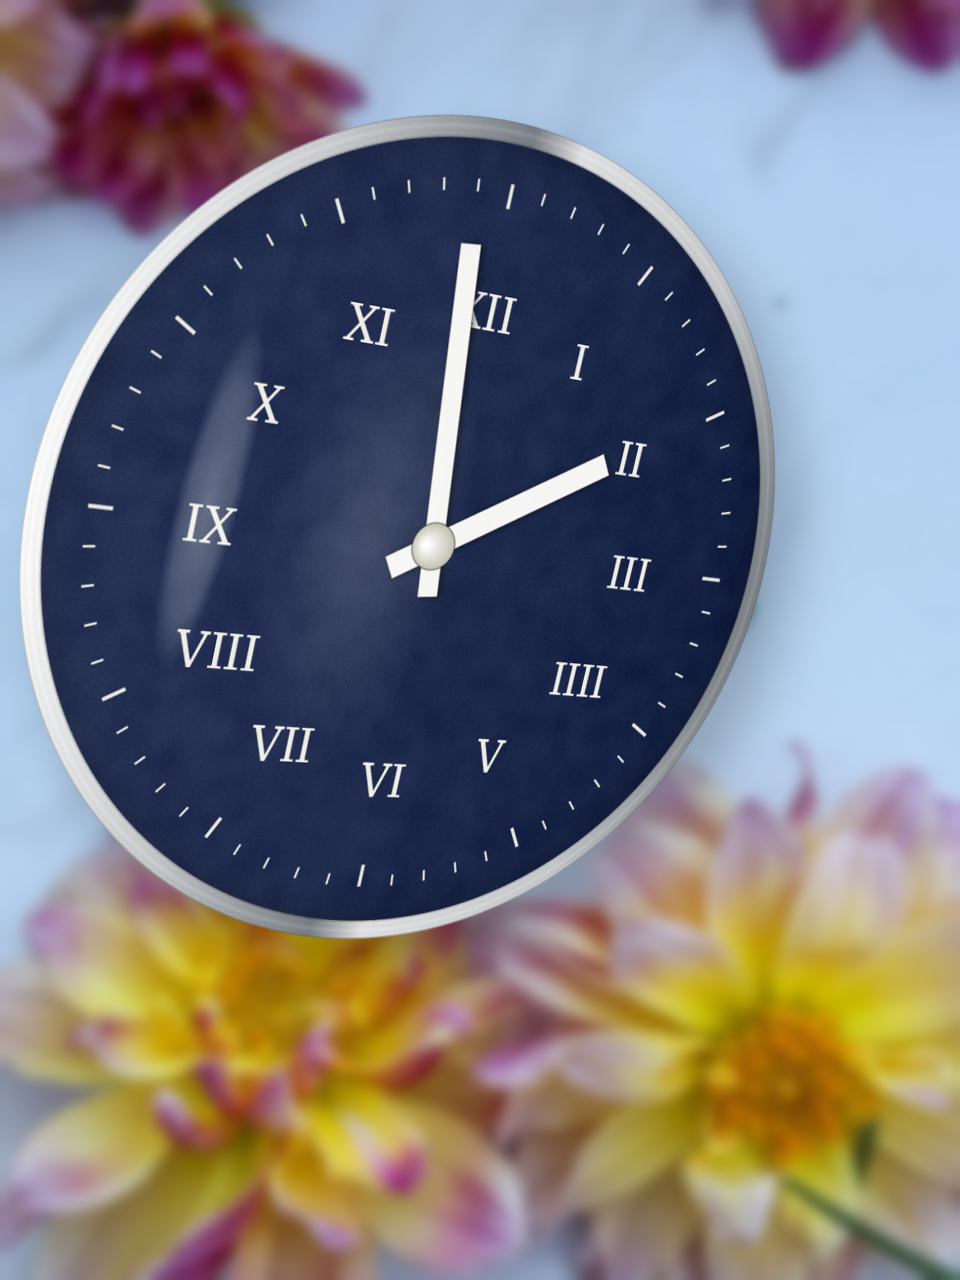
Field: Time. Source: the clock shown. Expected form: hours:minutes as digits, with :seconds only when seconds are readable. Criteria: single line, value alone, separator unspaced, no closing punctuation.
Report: 1:59
